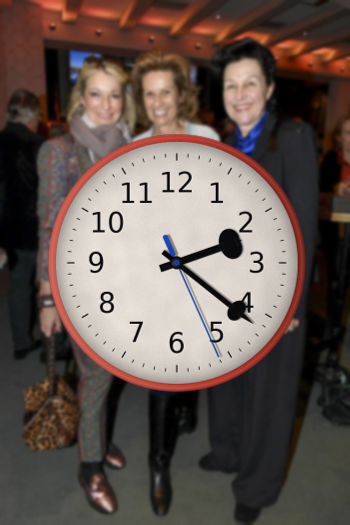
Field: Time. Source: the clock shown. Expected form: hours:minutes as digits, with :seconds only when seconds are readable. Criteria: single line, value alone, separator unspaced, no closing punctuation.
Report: 2:21:26
